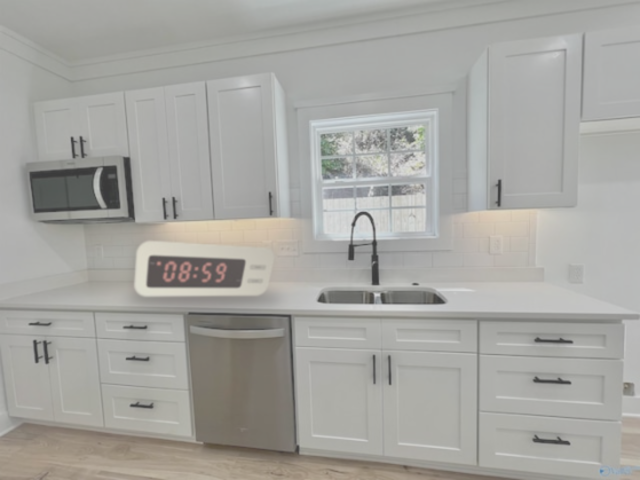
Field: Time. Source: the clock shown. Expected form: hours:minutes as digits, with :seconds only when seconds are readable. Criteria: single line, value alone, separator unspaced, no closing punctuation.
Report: 8:59
